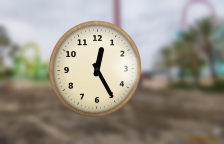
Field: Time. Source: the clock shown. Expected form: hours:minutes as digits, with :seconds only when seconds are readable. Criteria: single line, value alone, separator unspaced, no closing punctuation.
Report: 12:25
